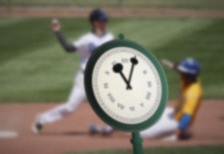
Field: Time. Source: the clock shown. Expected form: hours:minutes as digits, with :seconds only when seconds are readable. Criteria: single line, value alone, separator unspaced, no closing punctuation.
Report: 11:04
